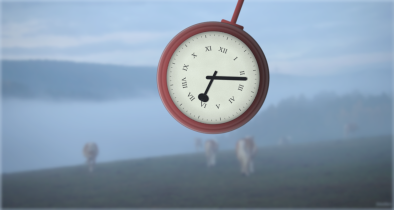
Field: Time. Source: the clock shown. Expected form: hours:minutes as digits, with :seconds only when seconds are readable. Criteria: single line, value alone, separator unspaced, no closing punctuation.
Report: 6:12
